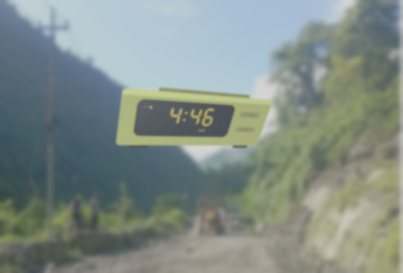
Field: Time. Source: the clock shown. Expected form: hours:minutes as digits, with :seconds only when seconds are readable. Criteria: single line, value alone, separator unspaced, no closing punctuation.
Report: 4:46
